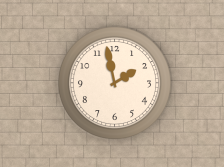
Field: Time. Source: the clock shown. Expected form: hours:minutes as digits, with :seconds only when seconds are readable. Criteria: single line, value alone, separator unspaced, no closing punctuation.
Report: 1:58
